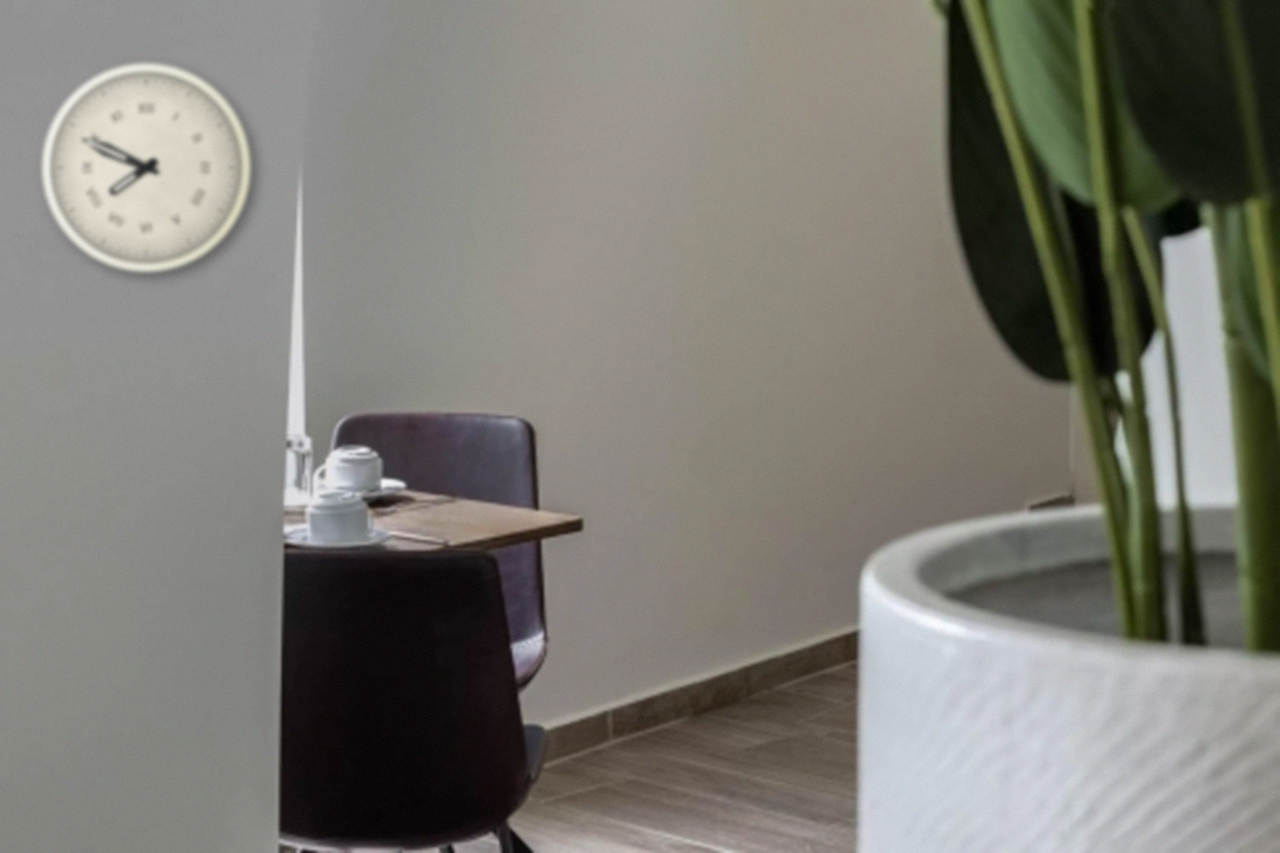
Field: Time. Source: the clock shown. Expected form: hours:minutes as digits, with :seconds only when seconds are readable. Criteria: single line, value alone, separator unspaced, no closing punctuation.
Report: 7:49
